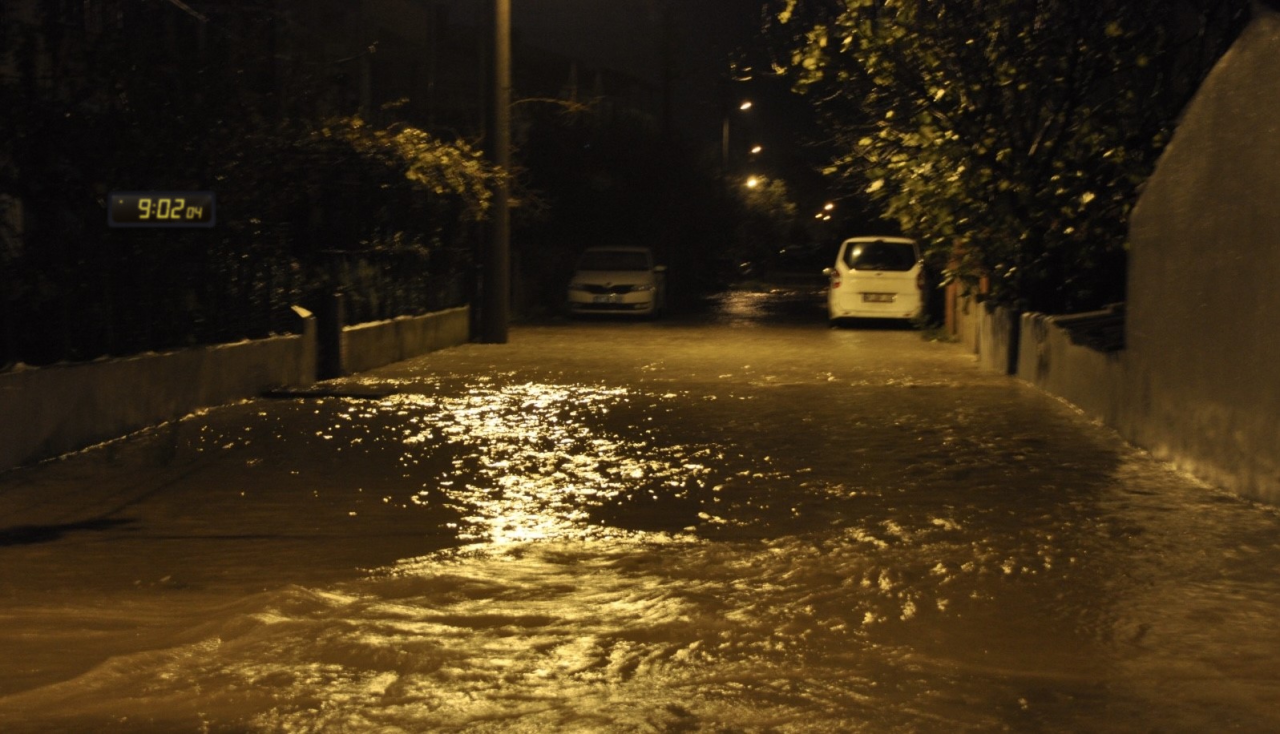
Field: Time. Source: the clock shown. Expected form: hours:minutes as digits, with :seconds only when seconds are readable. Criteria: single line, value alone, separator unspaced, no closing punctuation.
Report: 9:02
